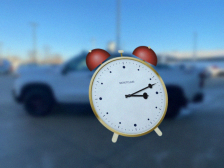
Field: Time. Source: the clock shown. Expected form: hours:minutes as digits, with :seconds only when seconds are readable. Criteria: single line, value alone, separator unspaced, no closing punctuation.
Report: 3:12
